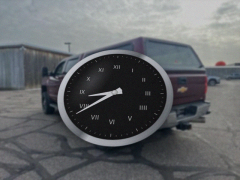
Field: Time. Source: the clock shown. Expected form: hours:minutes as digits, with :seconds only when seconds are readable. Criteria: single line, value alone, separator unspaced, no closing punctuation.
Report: 8:39
